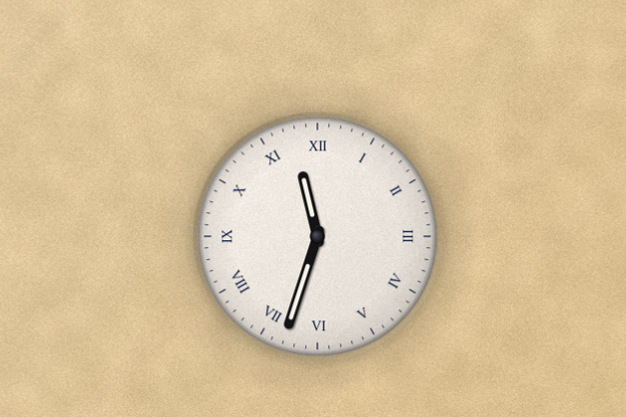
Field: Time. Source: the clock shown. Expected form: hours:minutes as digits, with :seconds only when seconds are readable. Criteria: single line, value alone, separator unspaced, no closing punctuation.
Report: 11:33
